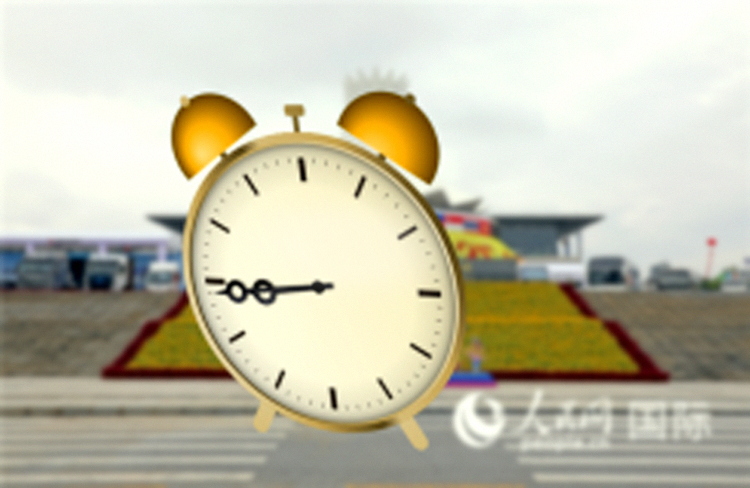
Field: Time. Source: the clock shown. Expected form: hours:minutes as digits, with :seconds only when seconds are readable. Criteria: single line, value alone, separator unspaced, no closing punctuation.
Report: 8:44
